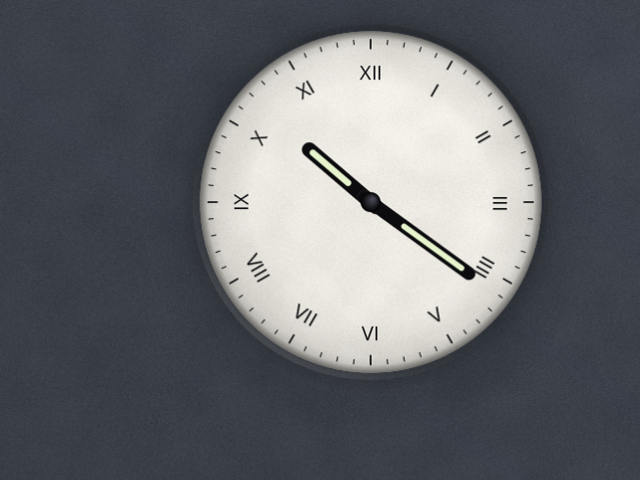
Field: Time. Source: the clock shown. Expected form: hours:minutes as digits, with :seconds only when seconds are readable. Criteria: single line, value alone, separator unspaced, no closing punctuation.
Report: 10:21
